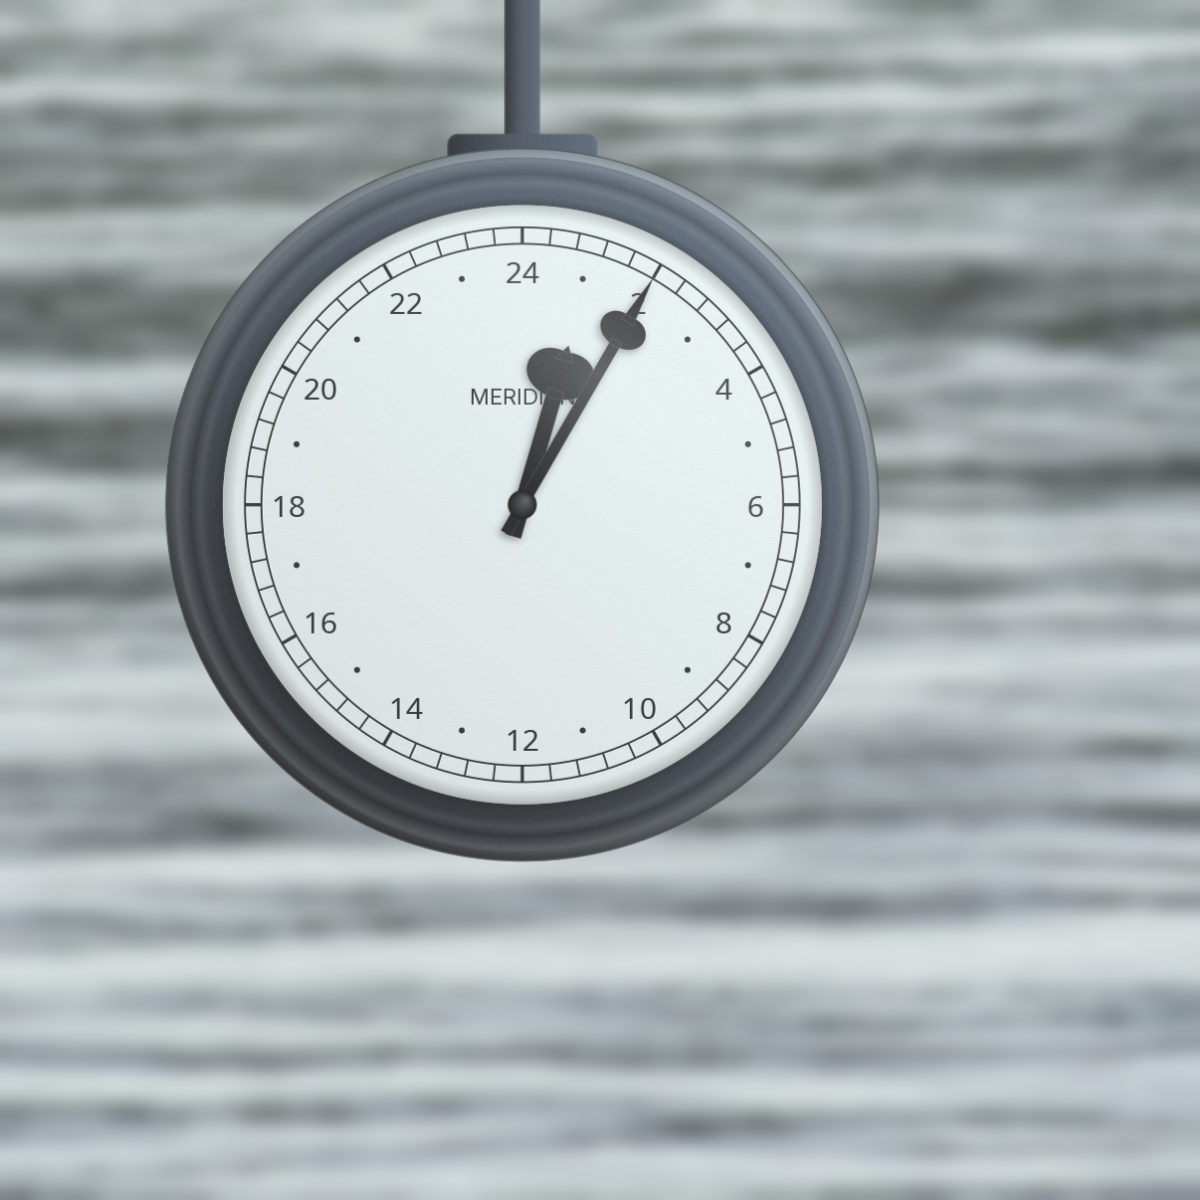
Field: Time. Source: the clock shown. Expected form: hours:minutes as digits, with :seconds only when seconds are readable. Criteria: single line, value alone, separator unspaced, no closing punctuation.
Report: 1:05
